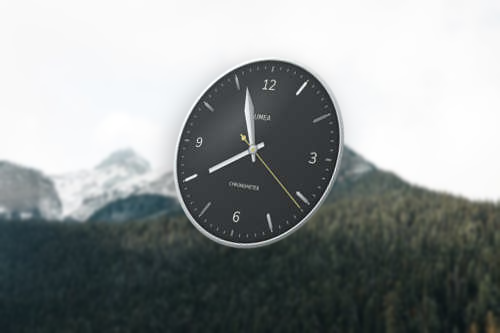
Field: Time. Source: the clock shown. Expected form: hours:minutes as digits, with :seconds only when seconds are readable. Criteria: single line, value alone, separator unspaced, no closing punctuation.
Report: 7:56:21
